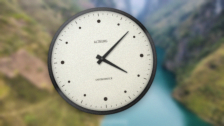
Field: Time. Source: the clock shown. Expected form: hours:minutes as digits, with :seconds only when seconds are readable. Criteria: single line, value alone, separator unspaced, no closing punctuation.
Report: 4:08
